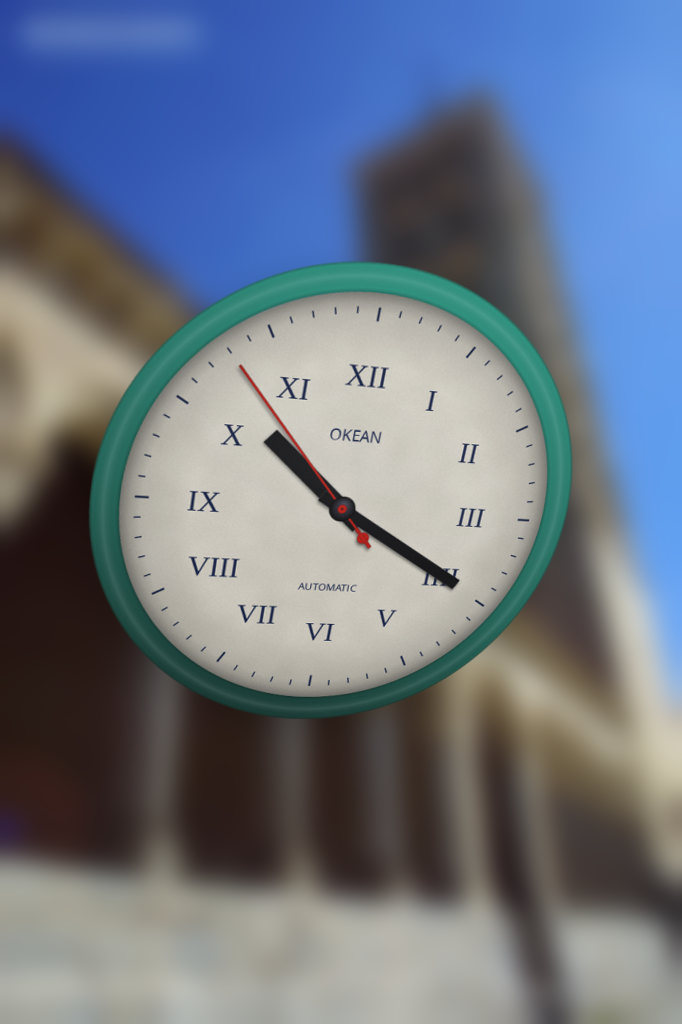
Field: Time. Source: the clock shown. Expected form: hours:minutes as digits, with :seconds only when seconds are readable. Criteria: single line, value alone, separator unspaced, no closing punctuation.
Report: 10:19:53
